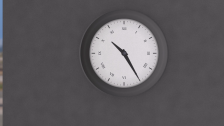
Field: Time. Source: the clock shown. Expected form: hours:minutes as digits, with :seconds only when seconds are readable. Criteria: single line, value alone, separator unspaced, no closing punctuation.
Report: 10:25
